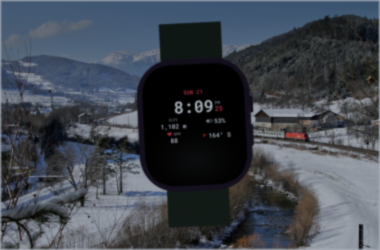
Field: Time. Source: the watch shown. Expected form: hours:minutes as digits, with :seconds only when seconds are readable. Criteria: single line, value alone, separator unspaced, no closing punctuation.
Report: 8:09
